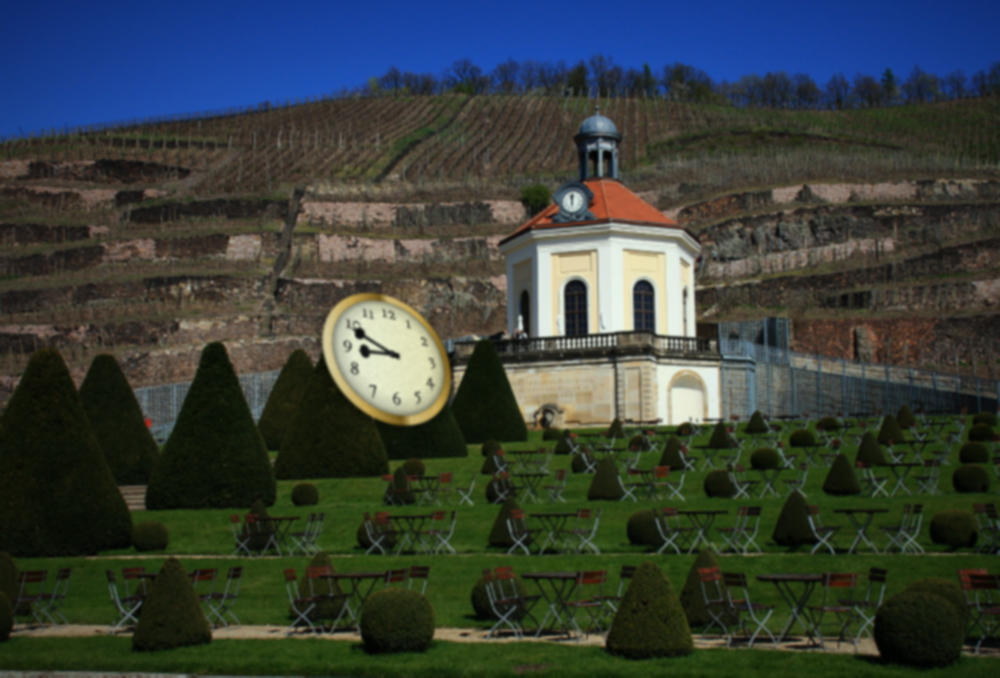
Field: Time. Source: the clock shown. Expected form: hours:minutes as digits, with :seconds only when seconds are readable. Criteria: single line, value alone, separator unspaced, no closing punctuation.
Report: 8:49
